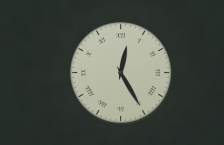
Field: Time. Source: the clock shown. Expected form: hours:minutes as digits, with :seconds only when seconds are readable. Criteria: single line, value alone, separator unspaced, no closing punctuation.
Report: 12:25
